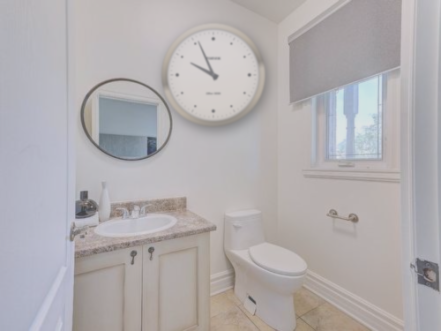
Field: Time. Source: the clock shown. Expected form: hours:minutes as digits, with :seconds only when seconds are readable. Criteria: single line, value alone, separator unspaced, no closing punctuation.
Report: 9:56
